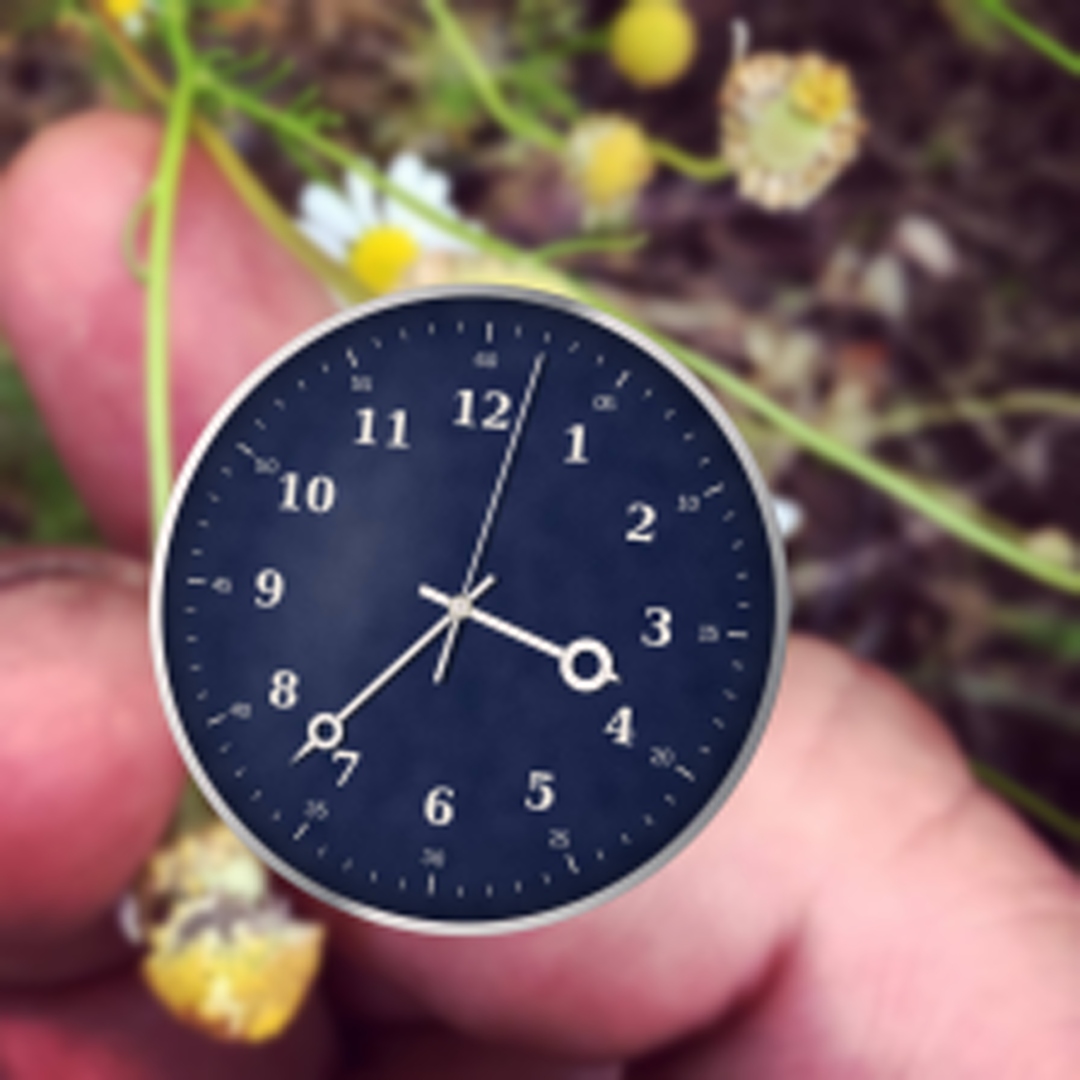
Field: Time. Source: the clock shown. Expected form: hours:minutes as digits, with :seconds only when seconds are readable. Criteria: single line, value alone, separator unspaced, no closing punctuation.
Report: 3:37:02
